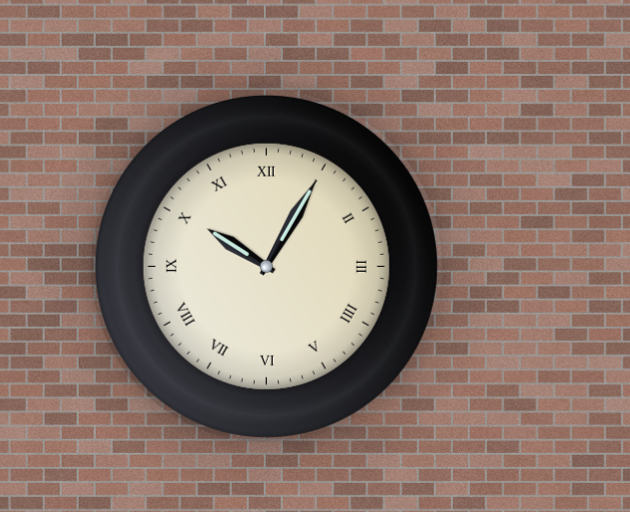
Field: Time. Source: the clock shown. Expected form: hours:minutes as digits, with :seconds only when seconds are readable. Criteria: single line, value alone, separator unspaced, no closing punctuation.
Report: 10:05
